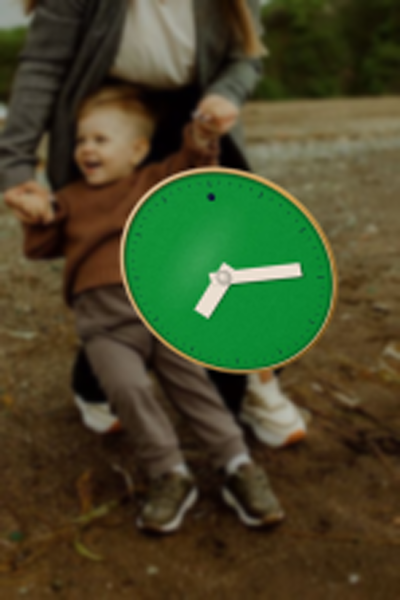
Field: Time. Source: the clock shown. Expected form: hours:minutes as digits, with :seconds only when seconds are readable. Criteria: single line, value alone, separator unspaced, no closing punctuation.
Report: 7:14
